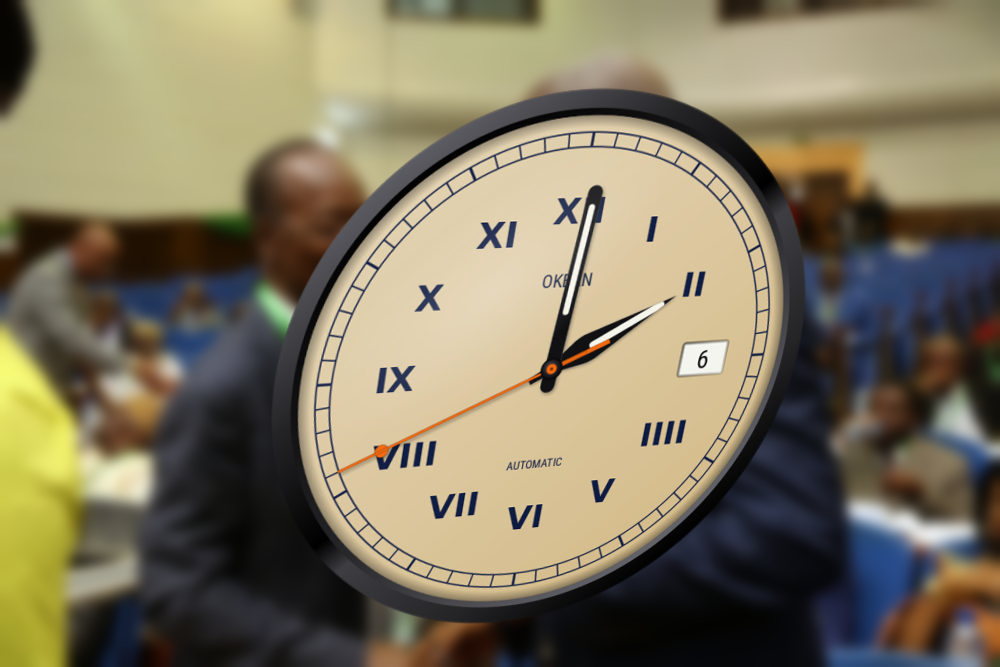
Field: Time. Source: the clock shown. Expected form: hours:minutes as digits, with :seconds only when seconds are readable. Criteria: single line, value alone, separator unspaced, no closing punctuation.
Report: 2:00:41
